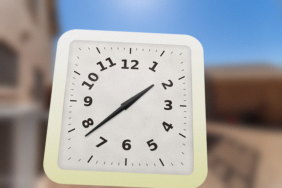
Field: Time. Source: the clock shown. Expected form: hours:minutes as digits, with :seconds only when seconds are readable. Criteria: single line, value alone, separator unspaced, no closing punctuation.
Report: 1:38
